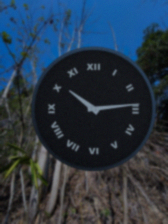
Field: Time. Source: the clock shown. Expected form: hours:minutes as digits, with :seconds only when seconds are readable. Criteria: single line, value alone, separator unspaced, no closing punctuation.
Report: 10:14
